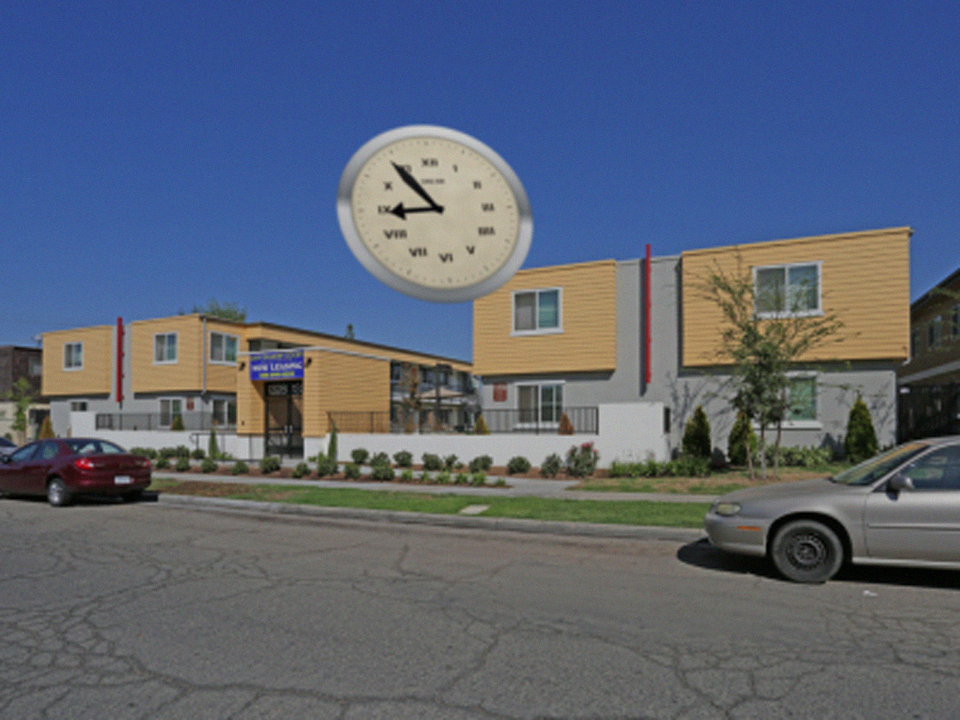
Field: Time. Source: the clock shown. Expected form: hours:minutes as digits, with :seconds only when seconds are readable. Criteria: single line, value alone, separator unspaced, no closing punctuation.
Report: 8:54
